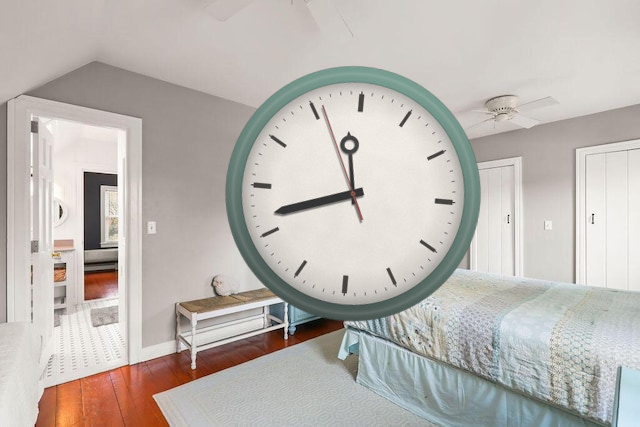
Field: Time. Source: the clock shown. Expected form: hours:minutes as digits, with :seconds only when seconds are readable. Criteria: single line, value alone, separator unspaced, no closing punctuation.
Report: 11:41:56
